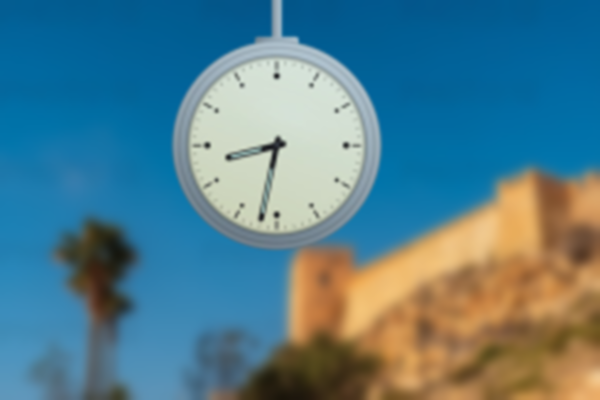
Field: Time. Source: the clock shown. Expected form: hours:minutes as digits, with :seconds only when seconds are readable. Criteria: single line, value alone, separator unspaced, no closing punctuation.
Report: 8:32
